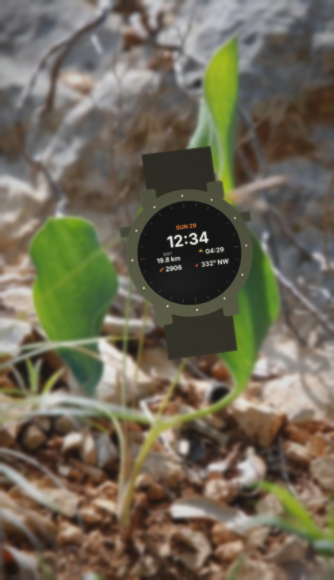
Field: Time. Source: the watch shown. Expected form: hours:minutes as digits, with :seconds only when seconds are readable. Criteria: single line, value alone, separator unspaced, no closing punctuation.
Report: 12:34
